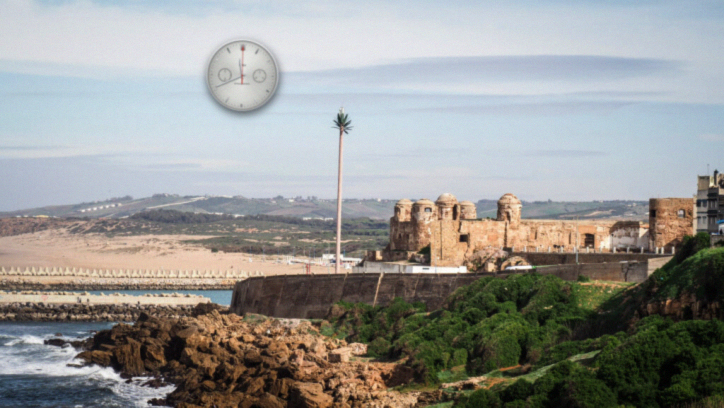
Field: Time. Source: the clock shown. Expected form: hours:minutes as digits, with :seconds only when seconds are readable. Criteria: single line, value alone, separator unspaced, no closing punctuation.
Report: 11:41
